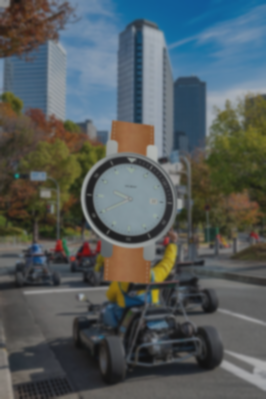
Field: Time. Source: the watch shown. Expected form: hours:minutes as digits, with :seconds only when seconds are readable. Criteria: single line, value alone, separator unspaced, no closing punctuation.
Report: 9:40
